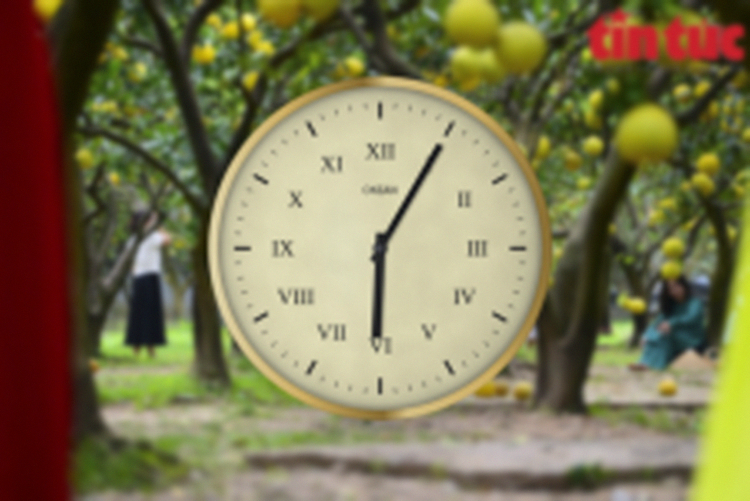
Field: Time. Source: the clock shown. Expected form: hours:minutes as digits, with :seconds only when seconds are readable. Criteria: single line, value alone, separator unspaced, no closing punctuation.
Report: 6:05
